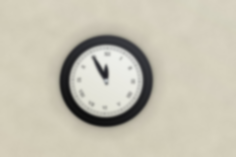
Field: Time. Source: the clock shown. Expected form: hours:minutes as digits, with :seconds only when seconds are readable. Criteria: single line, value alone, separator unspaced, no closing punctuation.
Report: 11:55
